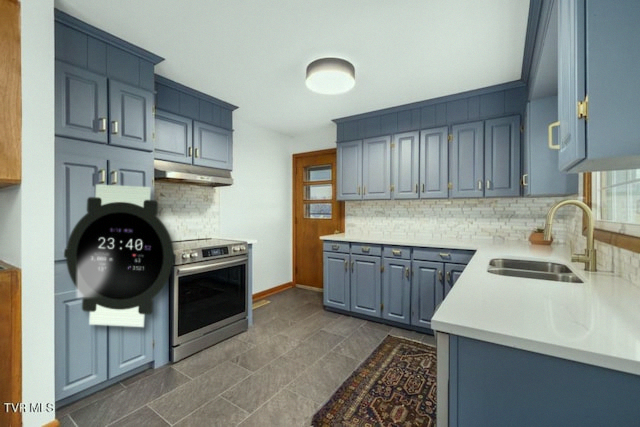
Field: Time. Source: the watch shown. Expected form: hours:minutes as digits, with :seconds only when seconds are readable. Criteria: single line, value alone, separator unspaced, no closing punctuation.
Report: 23:40
